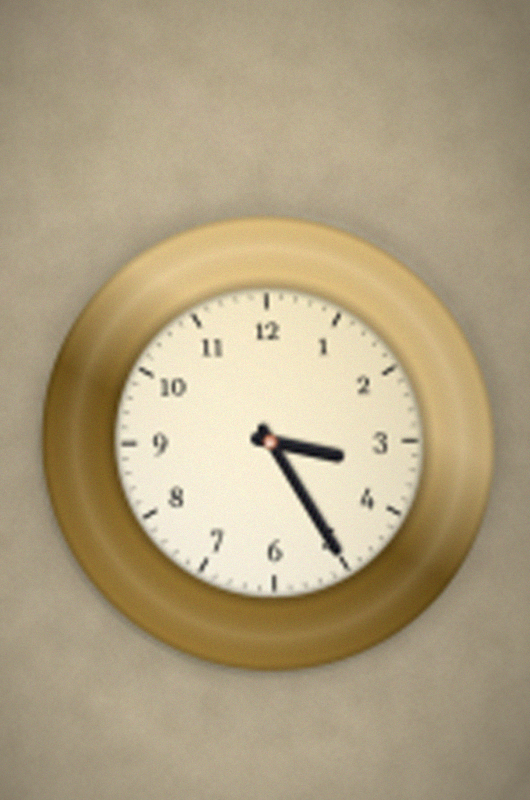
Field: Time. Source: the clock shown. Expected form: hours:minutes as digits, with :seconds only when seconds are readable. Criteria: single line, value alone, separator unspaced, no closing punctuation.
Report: 3:25
